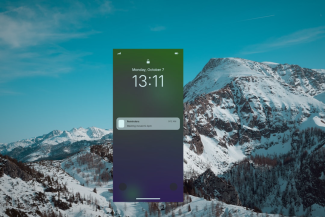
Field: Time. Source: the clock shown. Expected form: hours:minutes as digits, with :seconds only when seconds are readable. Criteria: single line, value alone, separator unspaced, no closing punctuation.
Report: 13:11
